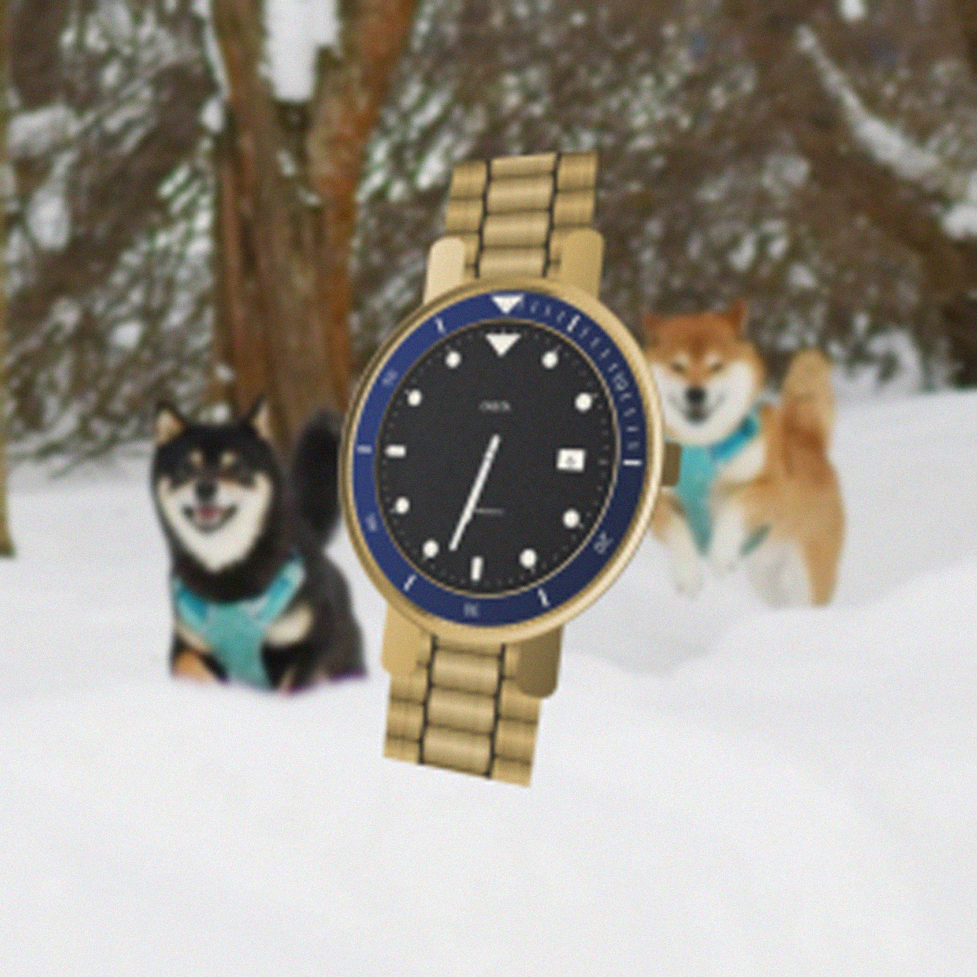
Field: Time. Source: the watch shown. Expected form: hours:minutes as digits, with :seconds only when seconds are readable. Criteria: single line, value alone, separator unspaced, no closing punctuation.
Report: 6:33
